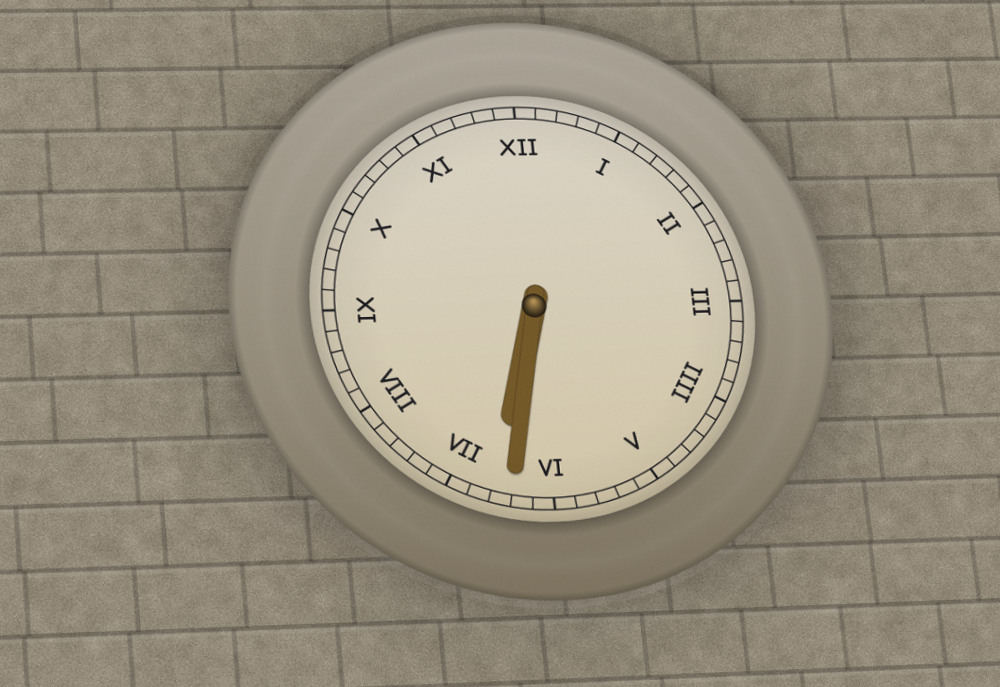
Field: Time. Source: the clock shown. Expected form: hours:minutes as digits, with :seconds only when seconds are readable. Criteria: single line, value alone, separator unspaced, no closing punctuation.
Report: 6:32
